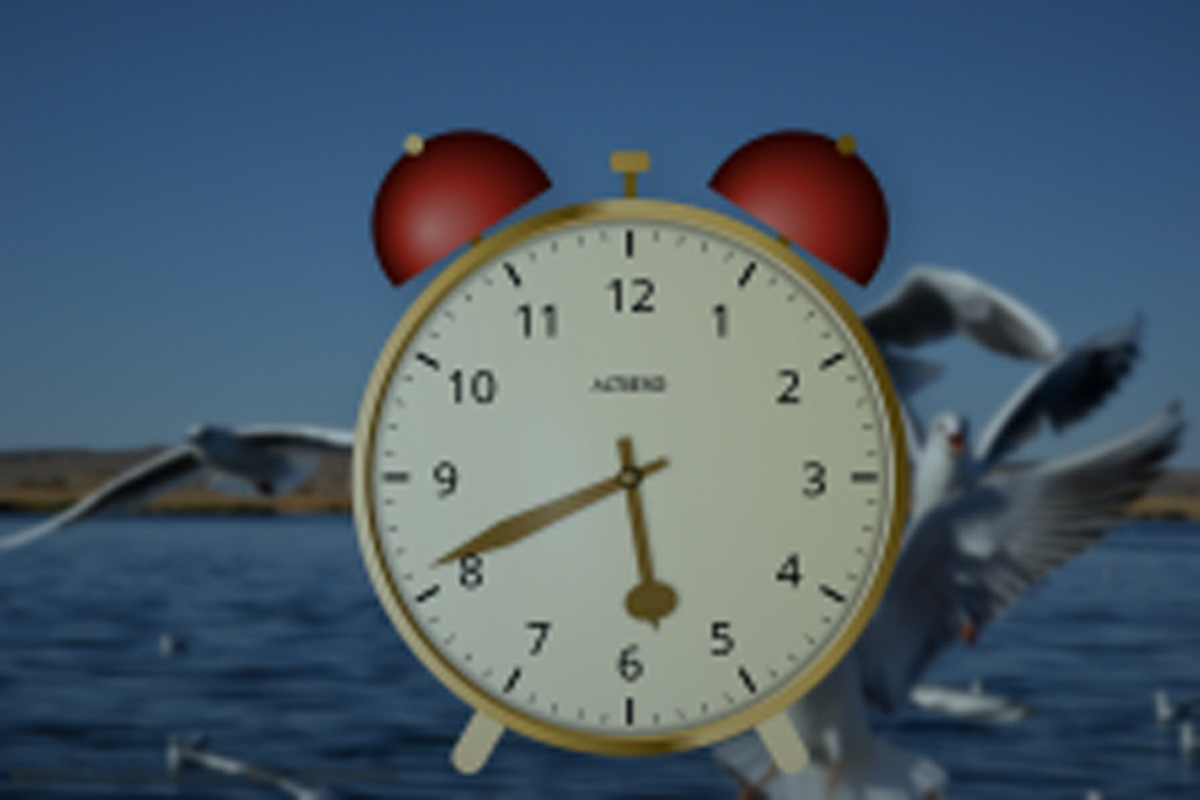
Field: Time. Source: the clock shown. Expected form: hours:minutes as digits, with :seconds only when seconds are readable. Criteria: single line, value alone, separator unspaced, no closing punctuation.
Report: 5:41
